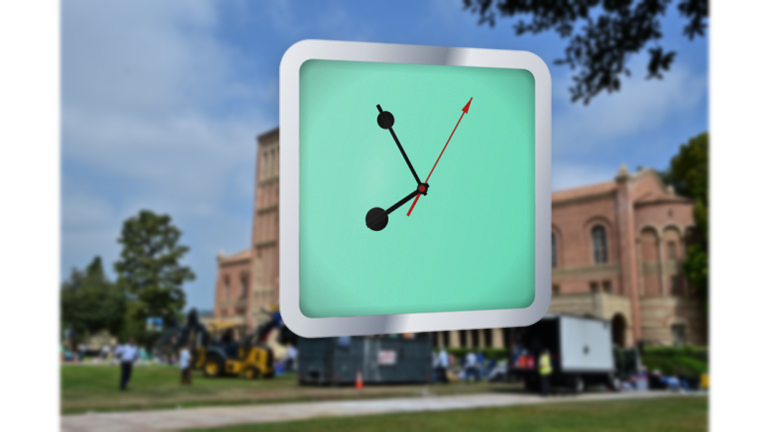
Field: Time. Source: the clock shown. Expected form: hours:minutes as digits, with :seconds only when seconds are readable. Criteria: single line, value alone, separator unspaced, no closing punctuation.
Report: 7:55:05
